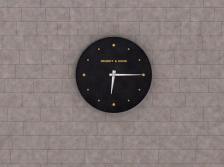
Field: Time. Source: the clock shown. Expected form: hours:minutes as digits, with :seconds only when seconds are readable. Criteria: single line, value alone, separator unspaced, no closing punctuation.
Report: 6:15
